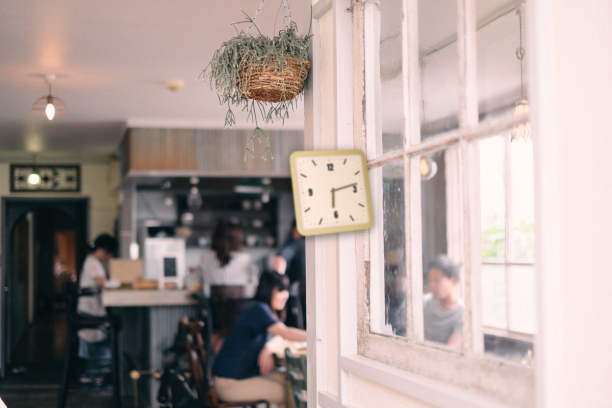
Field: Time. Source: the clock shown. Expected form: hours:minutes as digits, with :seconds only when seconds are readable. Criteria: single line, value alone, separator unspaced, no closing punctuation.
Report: 6:13
